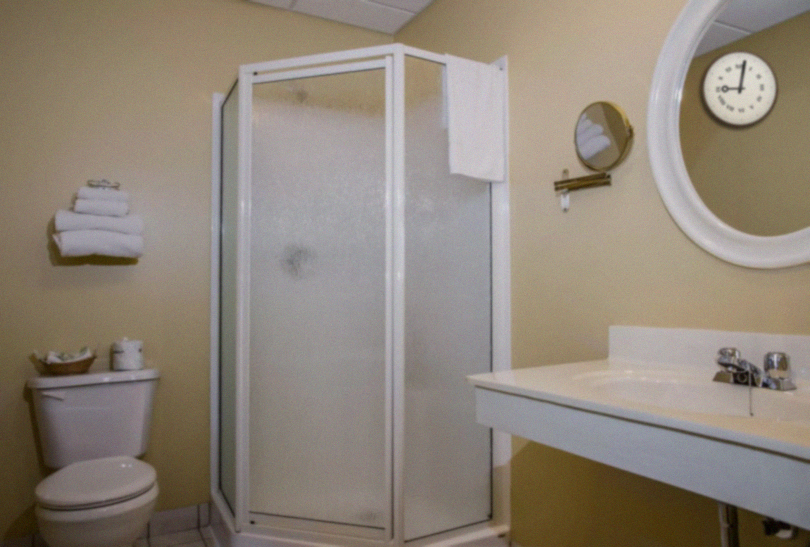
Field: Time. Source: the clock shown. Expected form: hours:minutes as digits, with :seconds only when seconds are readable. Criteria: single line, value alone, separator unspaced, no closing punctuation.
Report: 9:02
